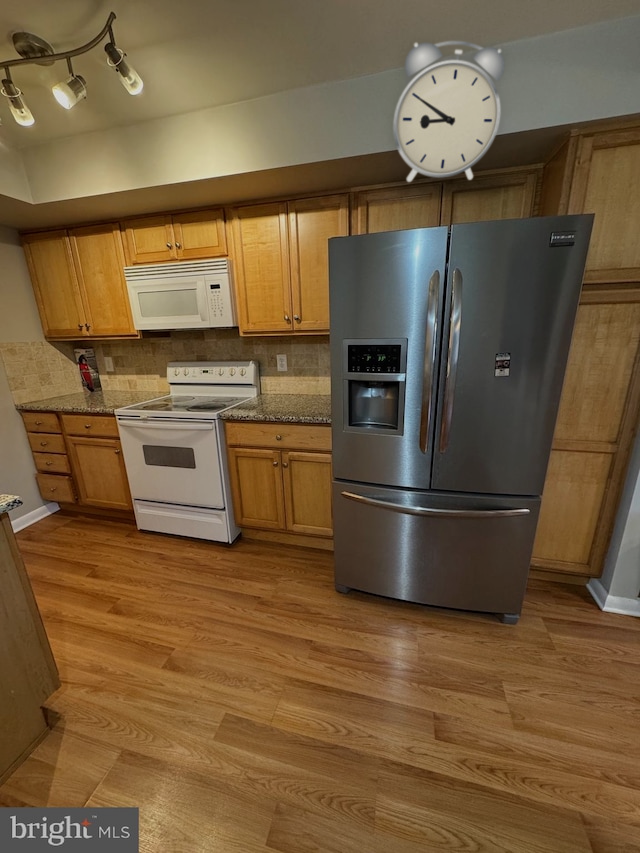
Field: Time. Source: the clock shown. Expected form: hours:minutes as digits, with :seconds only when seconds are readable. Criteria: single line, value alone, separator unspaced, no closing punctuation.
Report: 8:50
